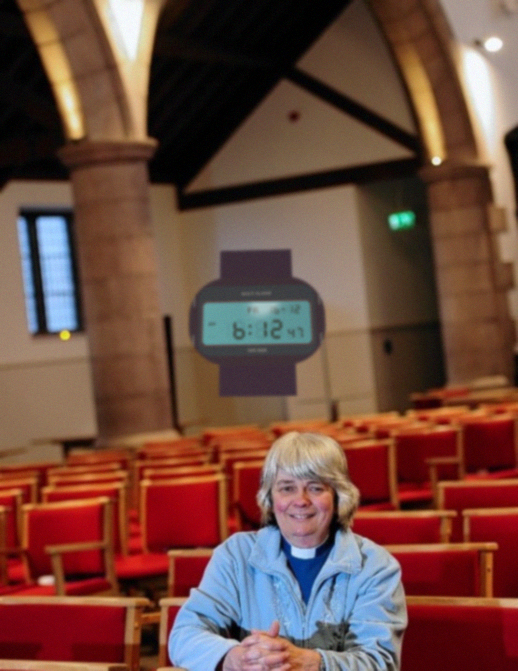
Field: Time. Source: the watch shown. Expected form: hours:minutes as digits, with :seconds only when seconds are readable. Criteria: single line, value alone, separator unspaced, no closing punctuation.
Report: 6:12
